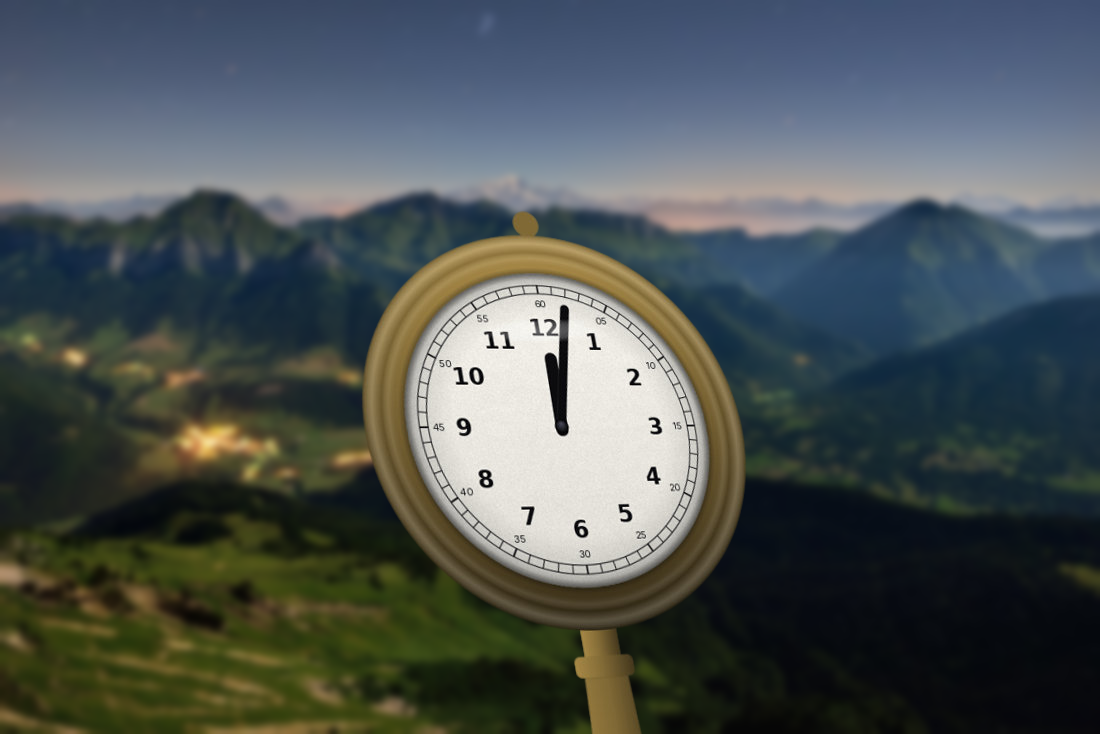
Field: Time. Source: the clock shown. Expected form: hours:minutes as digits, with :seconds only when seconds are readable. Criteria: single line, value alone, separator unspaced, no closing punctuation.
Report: 12:02
